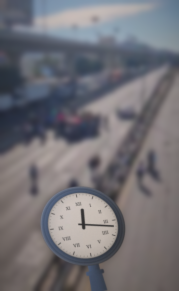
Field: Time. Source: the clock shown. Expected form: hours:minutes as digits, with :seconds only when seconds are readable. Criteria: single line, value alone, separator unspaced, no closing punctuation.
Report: 12:17
